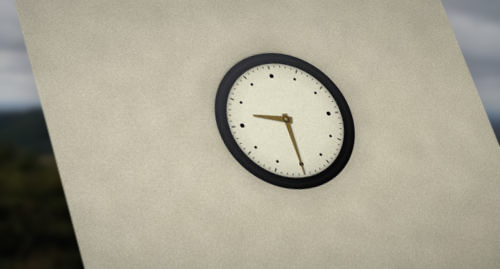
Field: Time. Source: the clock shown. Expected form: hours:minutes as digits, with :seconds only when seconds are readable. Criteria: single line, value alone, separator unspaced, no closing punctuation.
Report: 9:30
